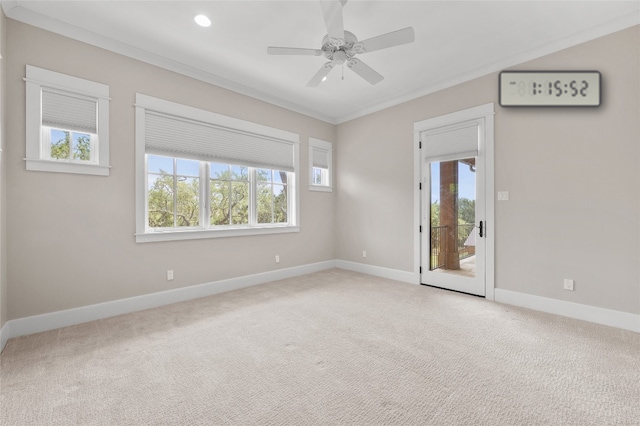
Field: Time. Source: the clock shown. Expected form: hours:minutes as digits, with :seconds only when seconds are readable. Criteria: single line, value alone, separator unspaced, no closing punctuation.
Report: 1:15:52
